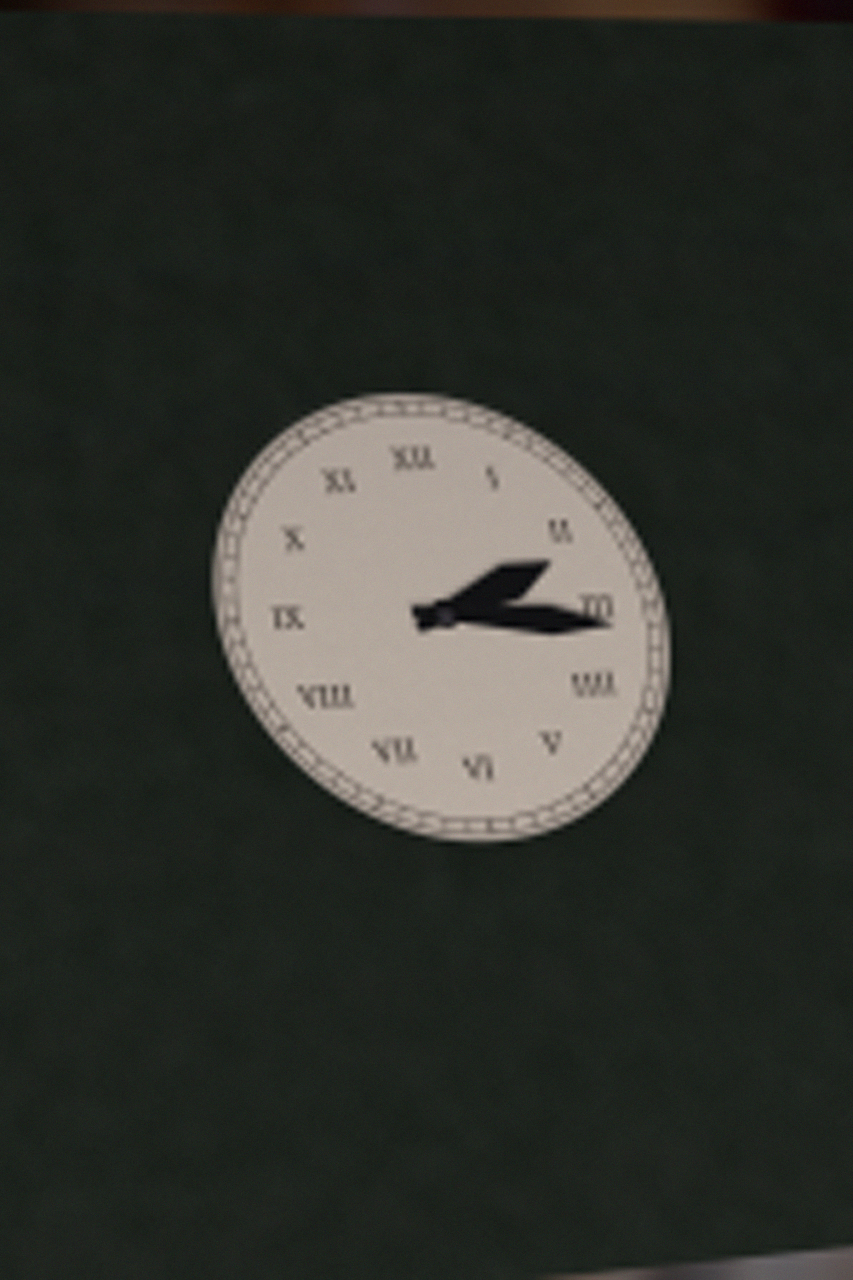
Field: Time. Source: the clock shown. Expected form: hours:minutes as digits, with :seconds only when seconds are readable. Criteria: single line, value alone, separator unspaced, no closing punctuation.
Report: 2:16
